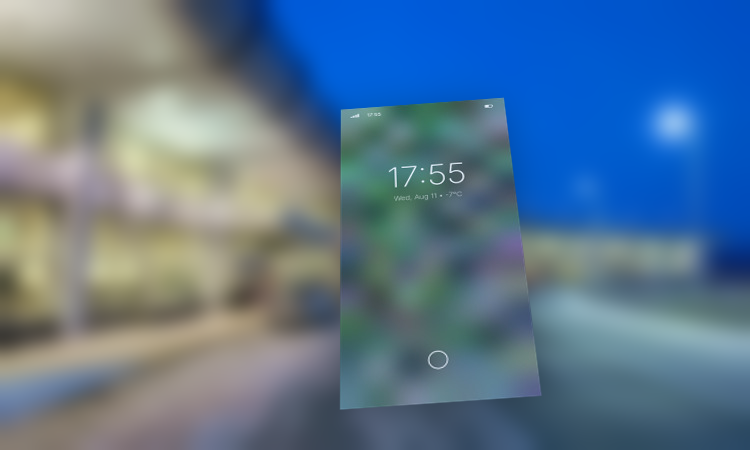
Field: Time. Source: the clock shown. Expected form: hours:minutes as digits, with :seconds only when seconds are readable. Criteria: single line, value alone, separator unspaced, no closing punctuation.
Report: 17:55
